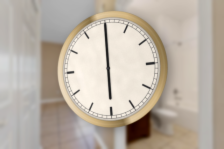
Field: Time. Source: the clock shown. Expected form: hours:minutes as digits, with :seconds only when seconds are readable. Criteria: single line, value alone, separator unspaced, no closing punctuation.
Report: 6:00
